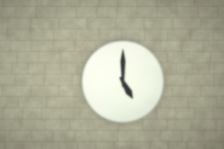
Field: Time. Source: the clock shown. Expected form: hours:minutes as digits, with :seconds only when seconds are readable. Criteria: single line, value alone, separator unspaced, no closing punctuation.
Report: 5:00
